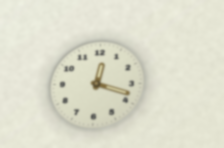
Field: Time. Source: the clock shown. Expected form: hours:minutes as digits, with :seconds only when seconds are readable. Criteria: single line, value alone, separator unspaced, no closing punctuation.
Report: 12:18
